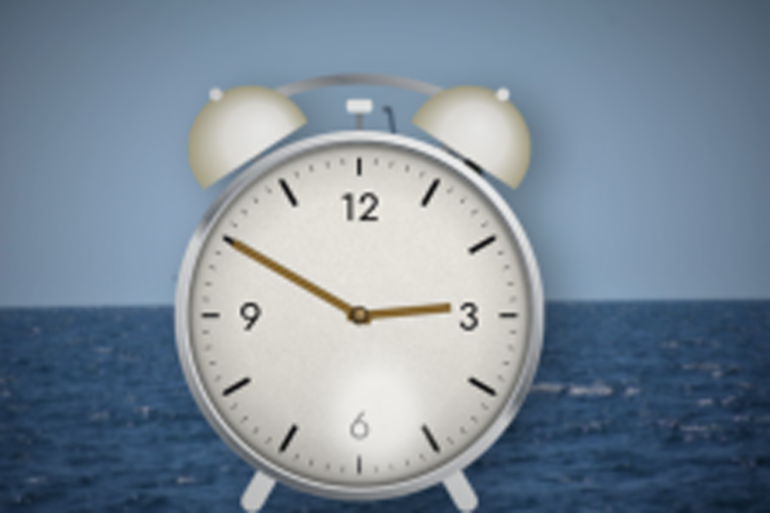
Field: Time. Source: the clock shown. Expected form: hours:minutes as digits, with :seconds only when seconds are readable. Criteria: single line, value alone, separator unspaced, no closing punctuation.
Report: 2:50
